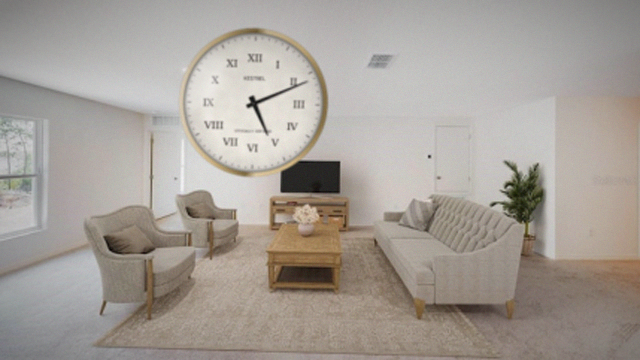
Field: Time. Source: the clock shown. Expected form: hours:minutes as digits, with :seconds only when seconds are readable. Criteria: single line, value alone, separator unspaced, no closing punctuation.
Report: 5:11
